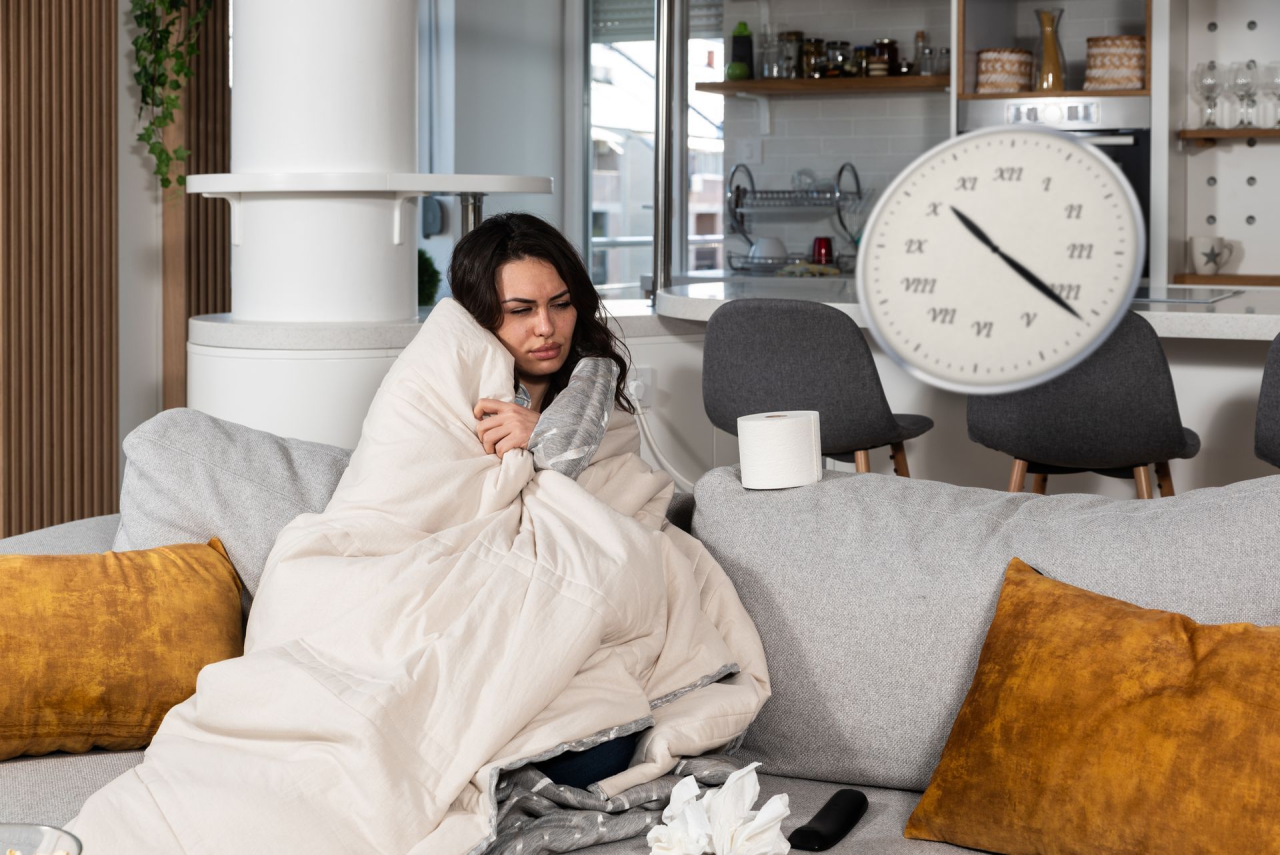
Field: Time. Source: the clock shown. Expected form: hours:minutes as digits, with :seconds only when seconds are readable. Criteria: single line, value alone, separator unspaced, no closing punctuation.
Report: 10:21
